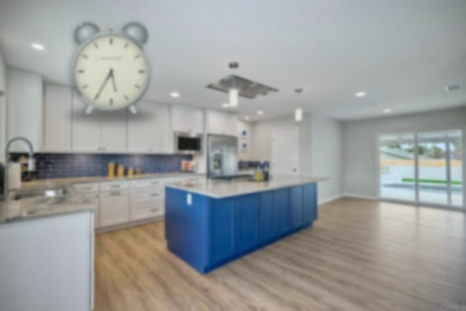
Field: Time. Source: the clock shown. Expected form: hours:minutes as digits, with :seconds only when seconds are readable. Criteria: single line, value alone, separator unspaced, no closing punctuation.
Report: 5:35
